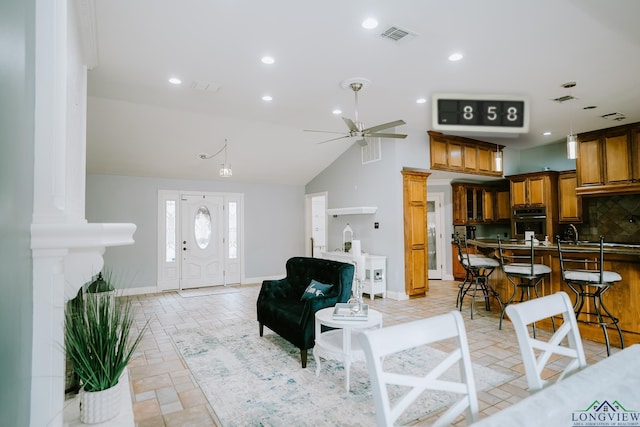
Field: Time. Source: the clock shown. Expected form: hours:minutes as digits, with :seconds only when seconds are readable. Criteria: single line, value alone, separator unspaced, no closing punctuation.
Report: 8:58
